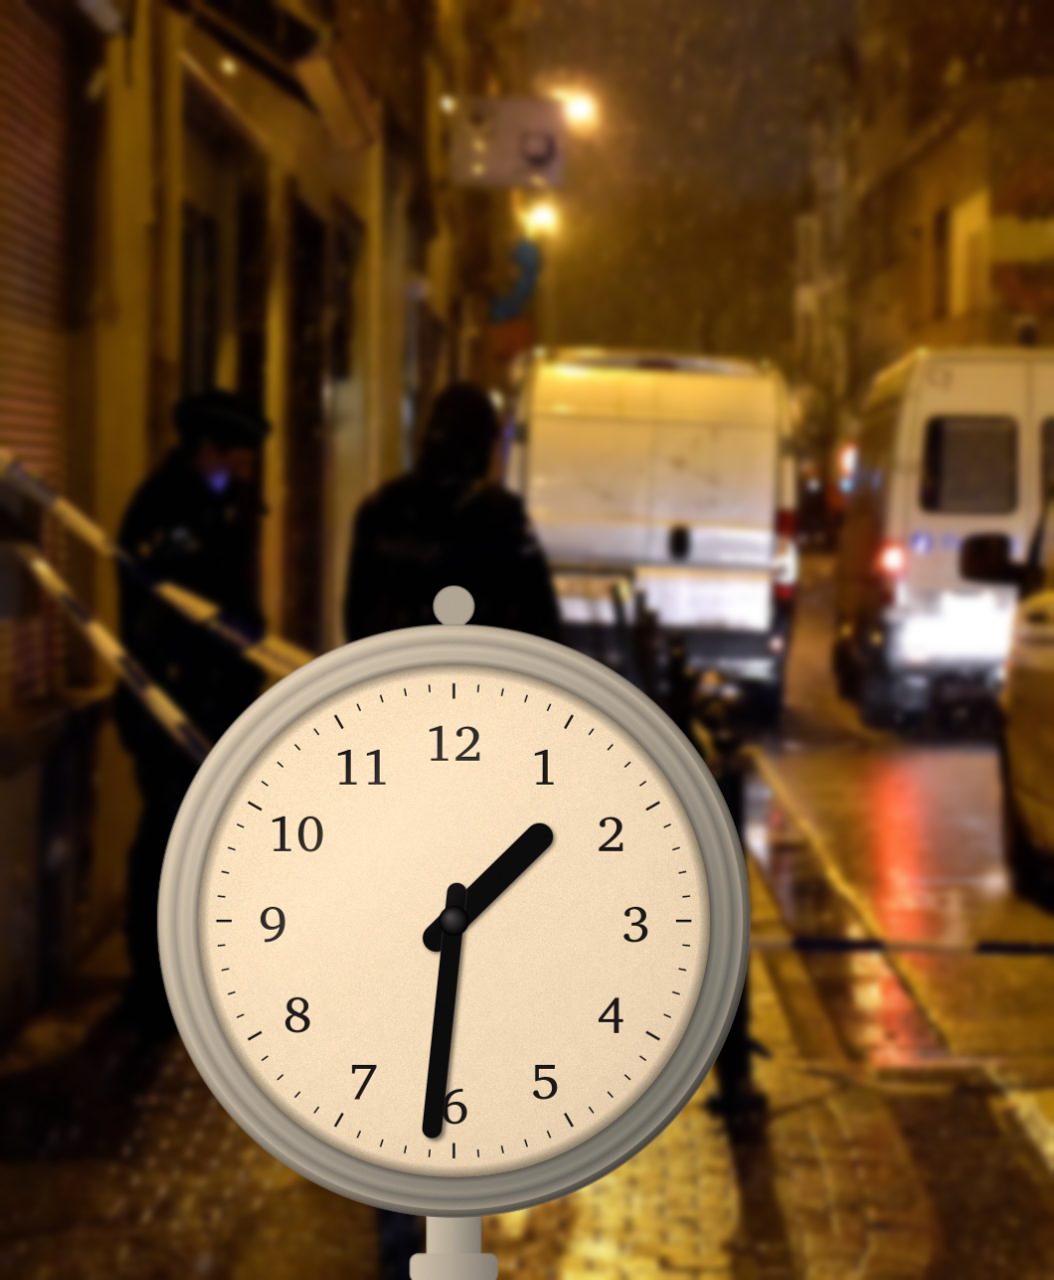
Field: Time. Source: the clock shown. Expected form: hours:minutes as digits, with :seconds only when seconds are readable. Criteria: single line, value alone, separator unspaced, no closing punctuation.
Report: 1:31
